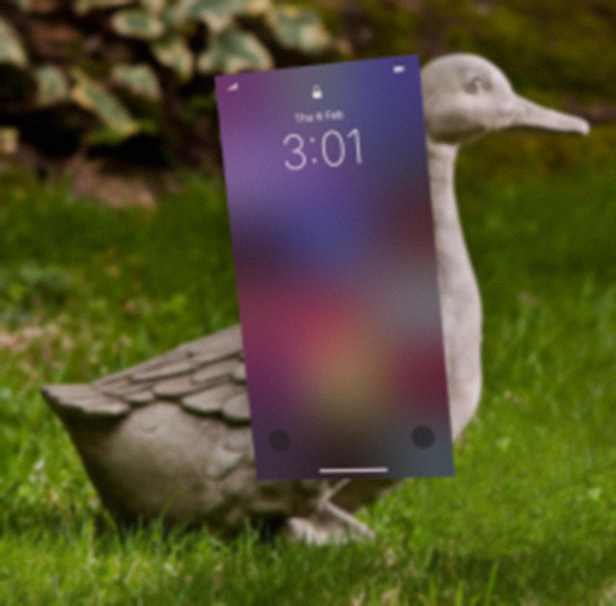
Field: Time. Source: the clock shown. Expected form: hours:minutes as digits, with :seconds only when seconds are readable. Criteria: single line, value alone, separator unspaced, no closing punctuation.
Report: 3:01
